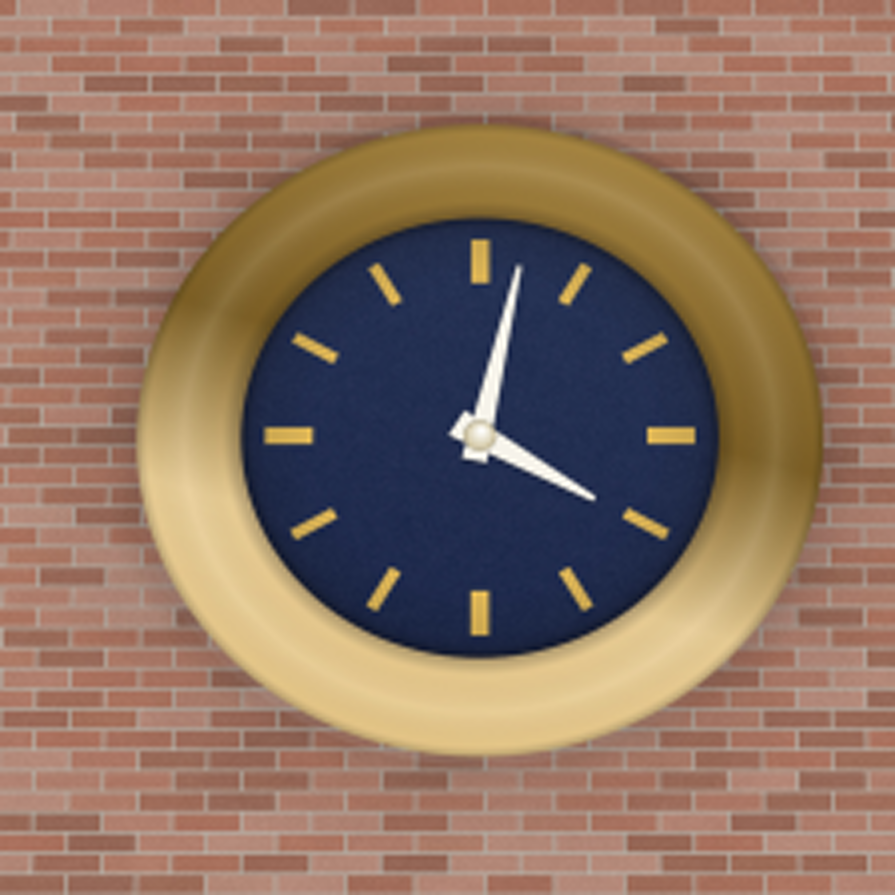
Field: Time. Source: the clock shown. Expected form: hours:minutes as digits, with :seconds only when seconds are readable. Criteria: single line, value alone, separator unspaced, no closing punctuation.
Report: 4:02
